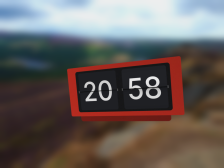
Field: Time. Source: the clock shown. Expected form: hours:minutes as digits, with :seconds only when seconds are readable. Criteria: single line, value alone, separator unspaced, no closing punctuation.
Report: 20:58
